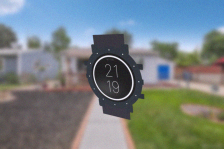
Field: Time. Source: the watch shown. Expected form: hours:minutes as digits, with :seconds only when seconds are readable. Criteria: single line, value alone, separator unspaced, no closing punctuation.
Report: 21:19
